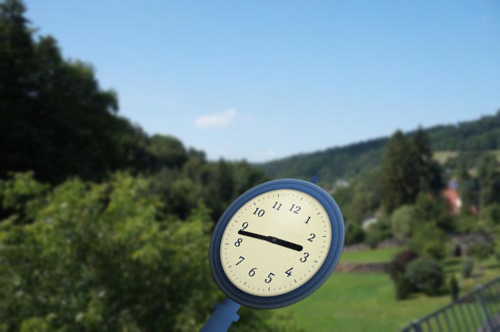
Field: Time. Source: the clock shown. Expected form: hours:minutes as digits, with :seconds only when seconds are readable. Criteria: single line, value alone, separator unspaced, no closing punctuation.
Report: 2:43
